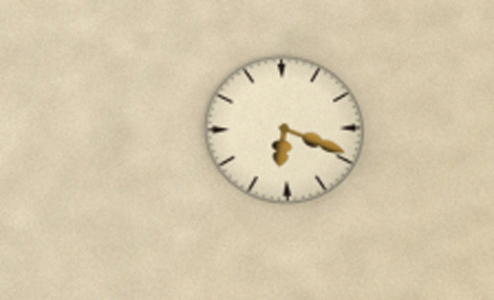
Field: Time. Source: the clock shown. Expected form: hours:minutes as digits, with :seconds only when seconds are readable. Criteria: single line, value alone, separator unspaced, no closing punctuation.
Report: 6:19
